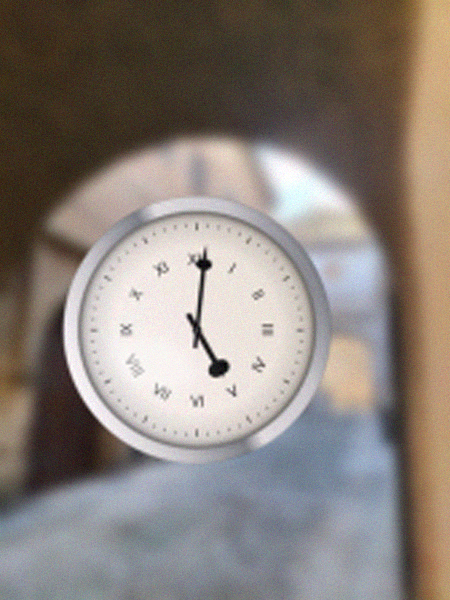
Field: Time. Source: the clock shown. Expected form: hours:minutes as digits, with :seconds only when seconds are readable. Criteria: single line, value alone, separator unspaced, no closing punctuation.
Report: 5:01
